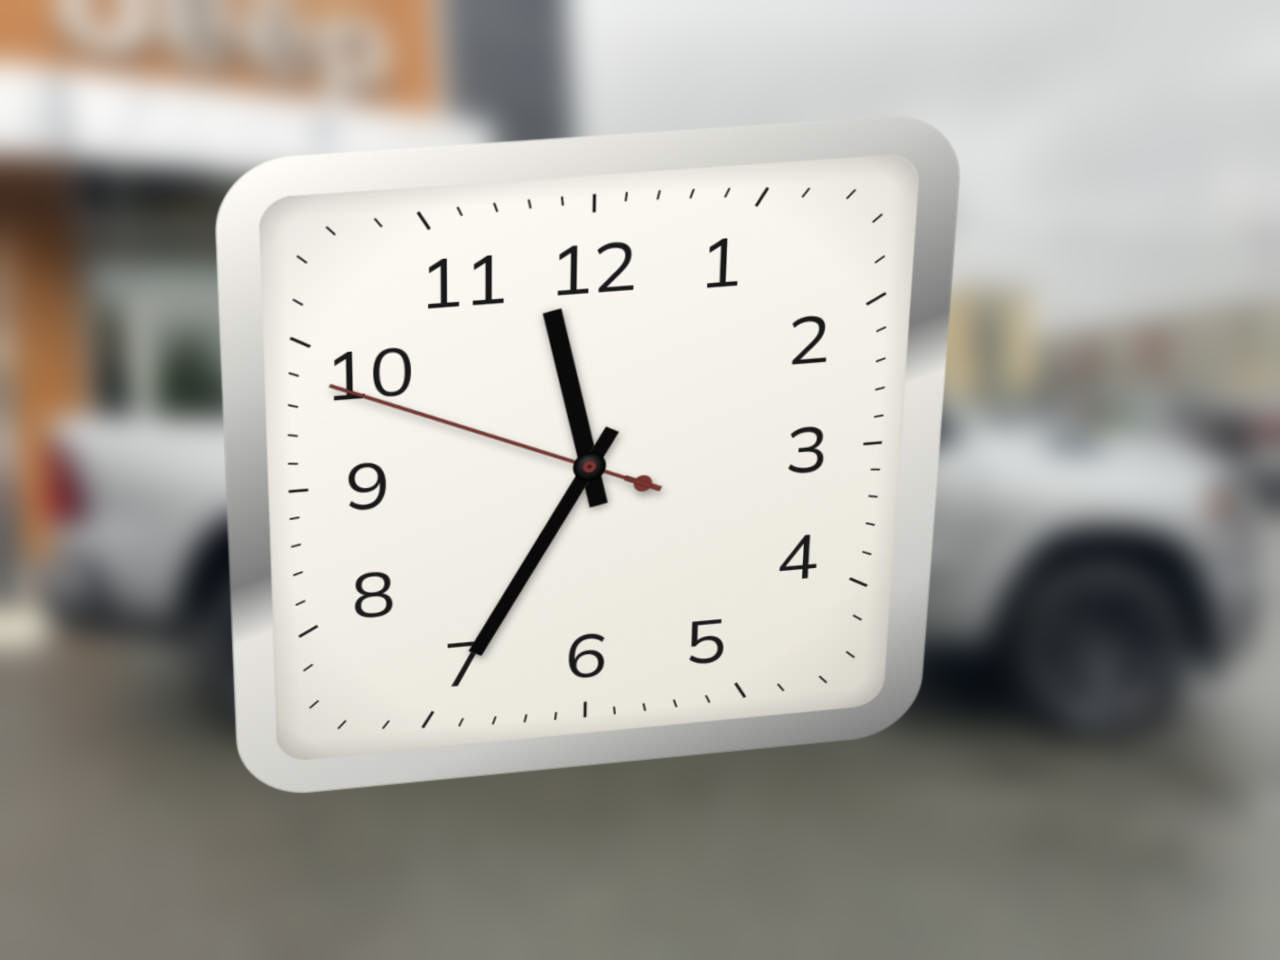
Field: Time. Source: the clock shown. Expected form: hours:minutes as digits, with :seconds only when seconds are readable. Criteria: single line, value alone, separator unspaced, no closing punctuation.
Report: 11:34:49
